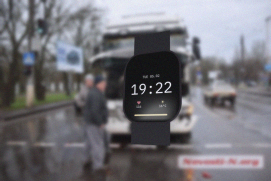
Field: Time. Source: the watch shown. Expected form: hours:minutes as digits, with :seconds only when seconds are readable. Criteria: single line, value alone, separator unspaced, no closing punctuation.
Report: 19:22
